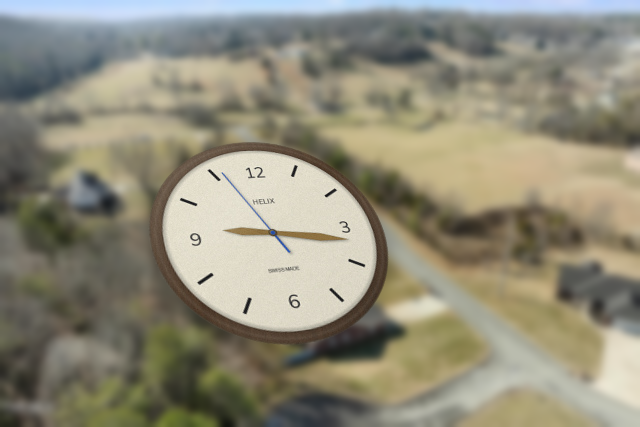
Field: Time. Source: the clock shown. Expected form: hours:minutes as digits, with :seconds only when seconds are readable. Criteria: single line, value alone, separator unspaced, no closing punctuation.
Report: 9:16:56
